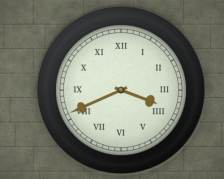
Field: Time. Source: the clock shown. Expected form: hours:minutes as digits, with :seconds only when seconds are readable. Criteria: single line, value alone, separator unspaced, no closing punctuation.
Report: 3:41
